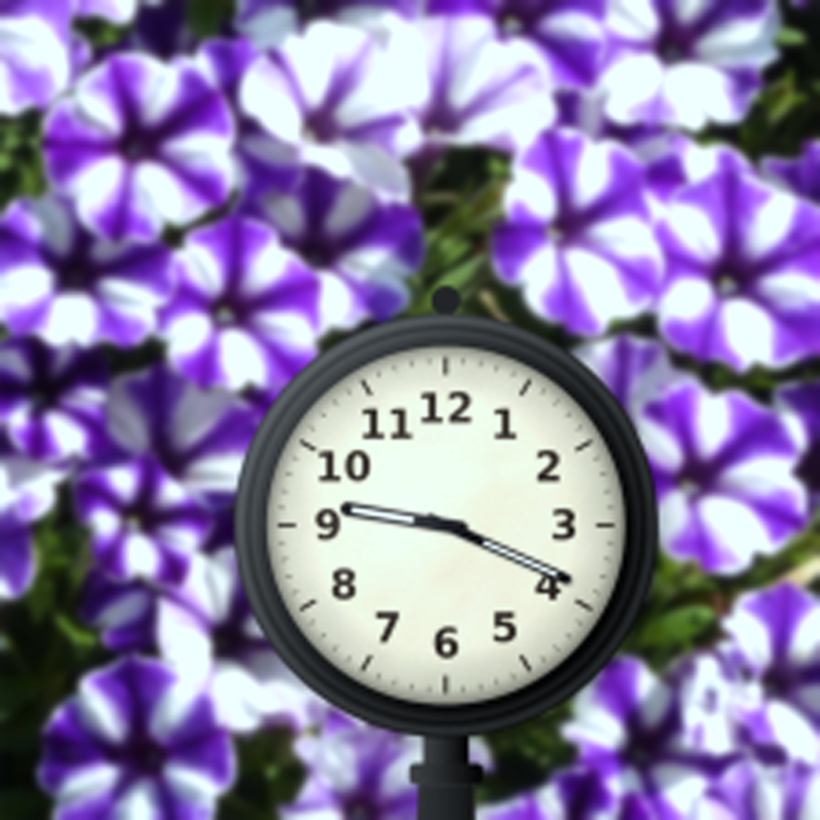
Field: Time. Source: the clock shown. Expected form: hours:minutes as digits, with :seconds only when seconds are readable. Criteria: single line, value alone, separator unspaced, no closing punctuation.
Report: 9:19
